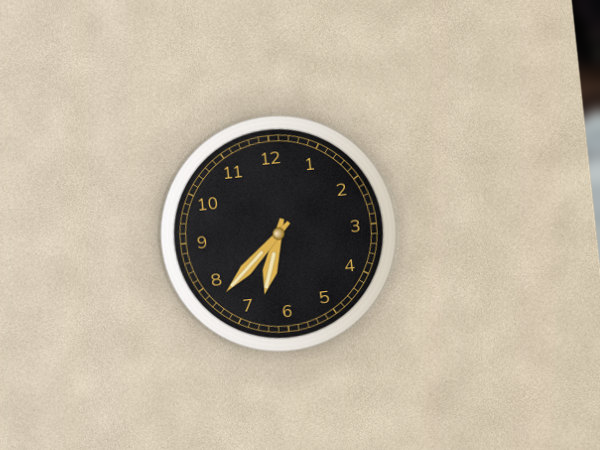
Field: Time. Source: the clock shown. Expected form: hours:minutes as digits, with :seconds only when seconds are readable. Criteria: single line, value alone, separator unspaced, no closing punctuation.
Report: 6:38
